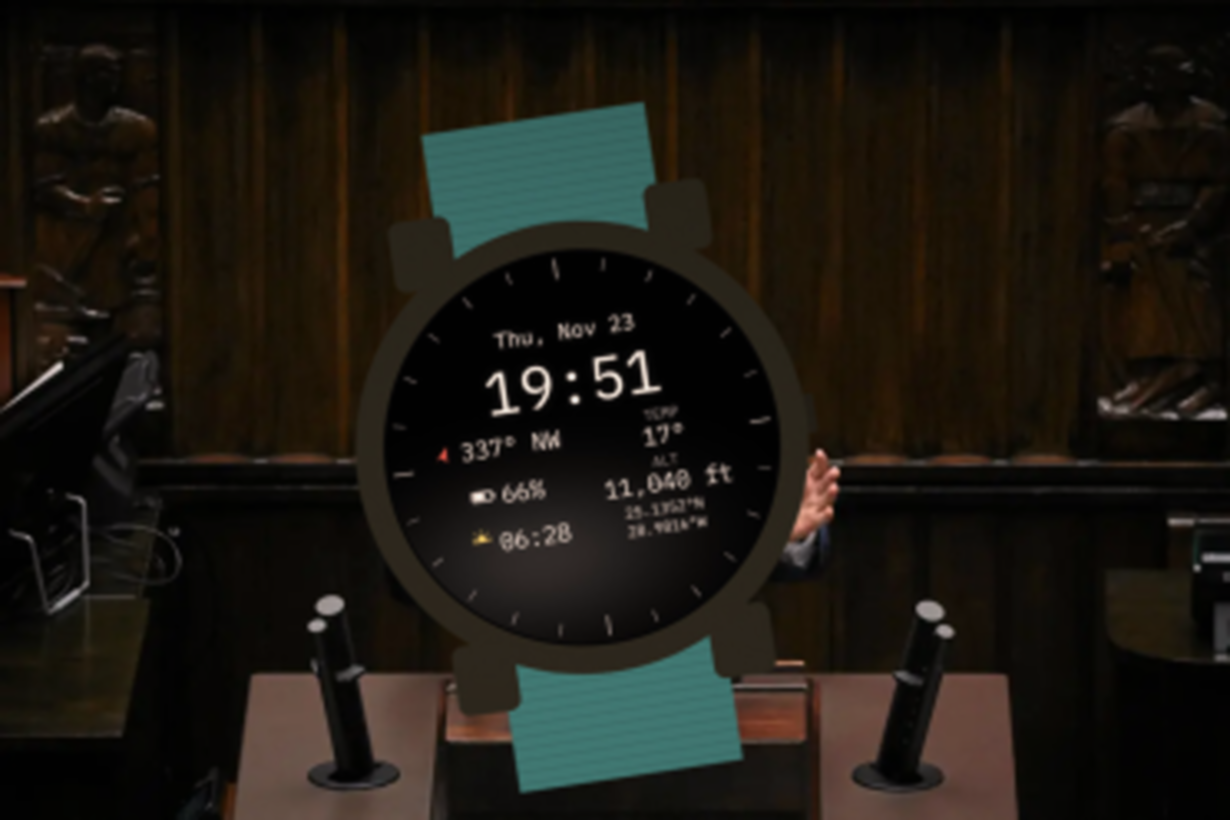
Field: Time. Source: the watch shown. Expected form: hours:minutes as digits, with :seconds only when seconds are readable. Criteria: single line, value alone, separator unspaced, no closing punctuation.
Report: 19:51
